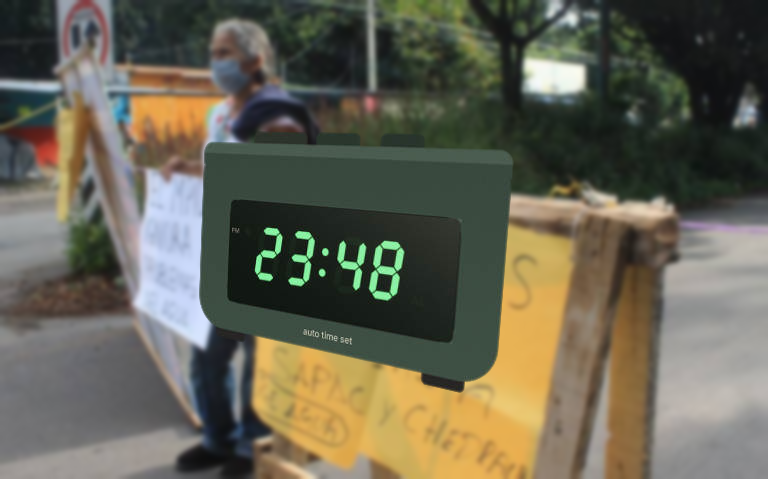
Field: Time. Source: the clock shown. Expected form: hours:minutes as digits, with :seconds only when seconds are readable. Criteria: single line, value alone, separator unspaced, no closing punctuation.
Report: 23:48
